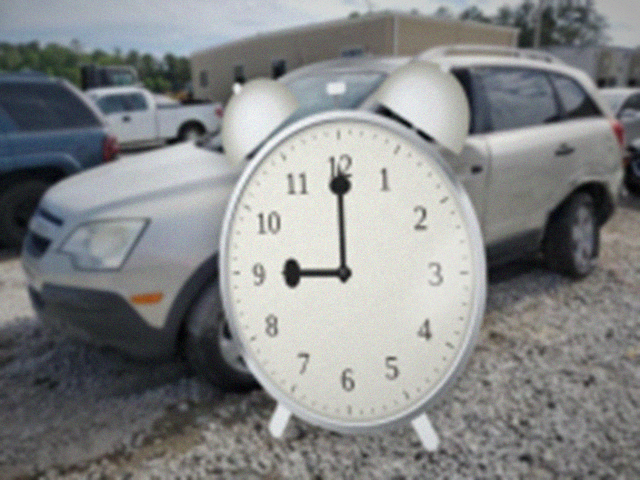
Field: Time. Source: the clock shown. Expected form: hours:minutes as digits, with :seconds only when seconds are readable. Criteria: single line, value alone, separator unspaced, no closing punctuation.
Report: 9:00
